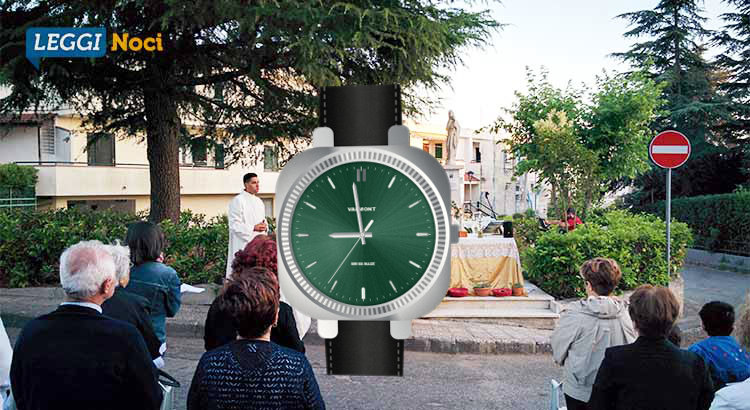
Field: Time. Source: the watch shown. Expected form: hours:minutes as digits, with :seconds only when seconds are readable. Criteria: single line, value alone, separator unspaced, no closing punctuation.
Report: 8:58:36
